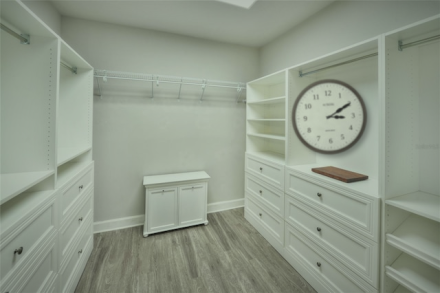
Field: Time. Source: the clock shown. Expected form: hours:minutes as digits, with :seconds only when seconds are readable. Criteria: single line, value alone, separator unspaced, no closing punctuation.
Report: 3:10
